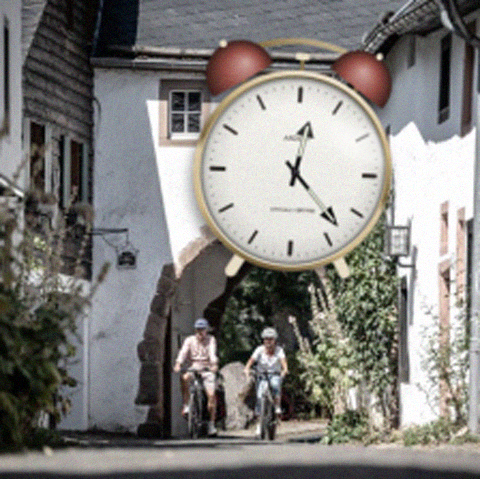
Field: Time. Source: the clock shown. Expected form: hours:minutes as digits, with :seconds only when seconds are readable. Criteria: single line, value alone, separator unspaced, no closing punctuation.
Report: 12:23
